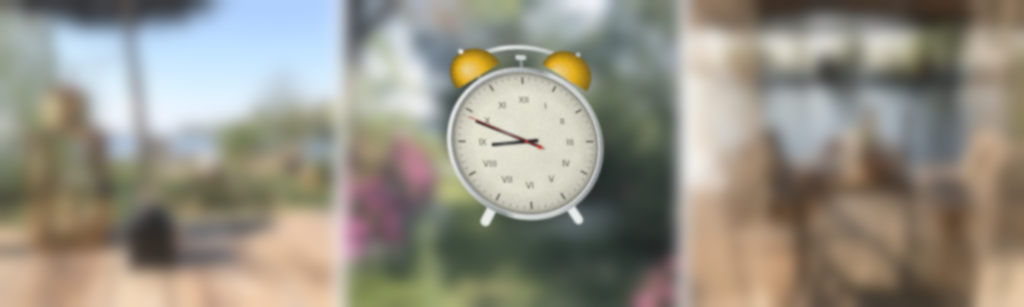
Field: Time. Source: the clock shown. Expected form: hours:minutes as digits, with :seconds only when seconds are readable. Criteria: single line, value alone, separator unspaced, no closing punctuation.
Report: 8:48:49
